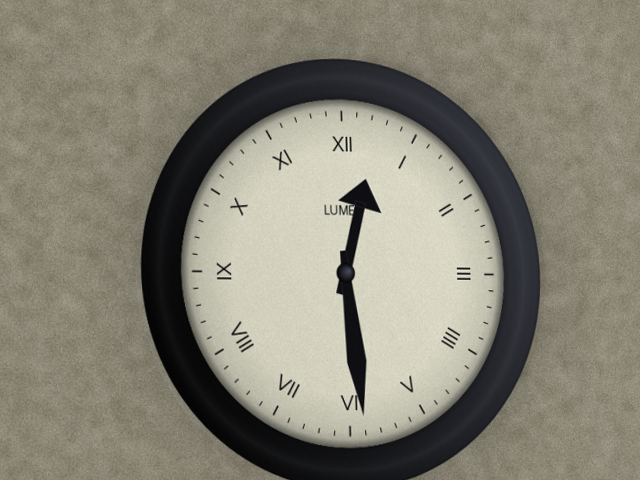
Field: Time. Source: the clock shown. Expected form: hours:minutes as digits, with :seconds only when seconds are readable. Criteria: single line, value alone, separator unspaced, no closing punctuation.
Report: 12:29
